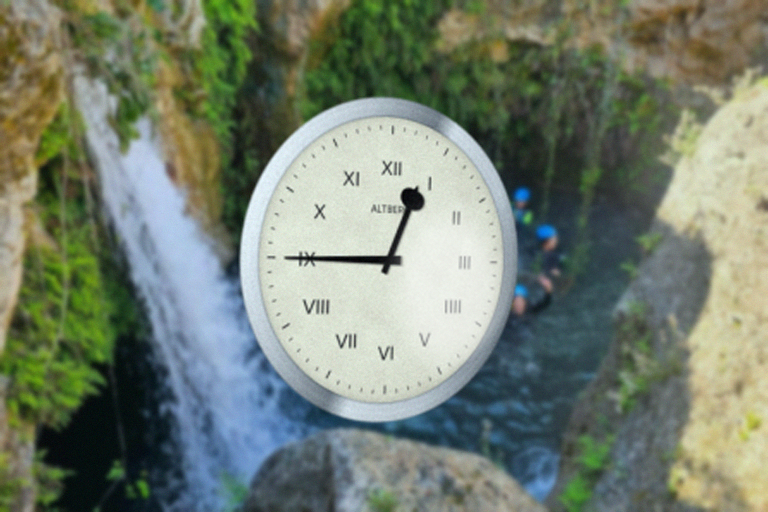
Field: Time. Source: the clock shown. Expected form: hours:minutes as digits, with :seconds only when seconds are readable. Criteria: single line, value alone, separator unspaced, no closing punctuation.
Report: 12:45
